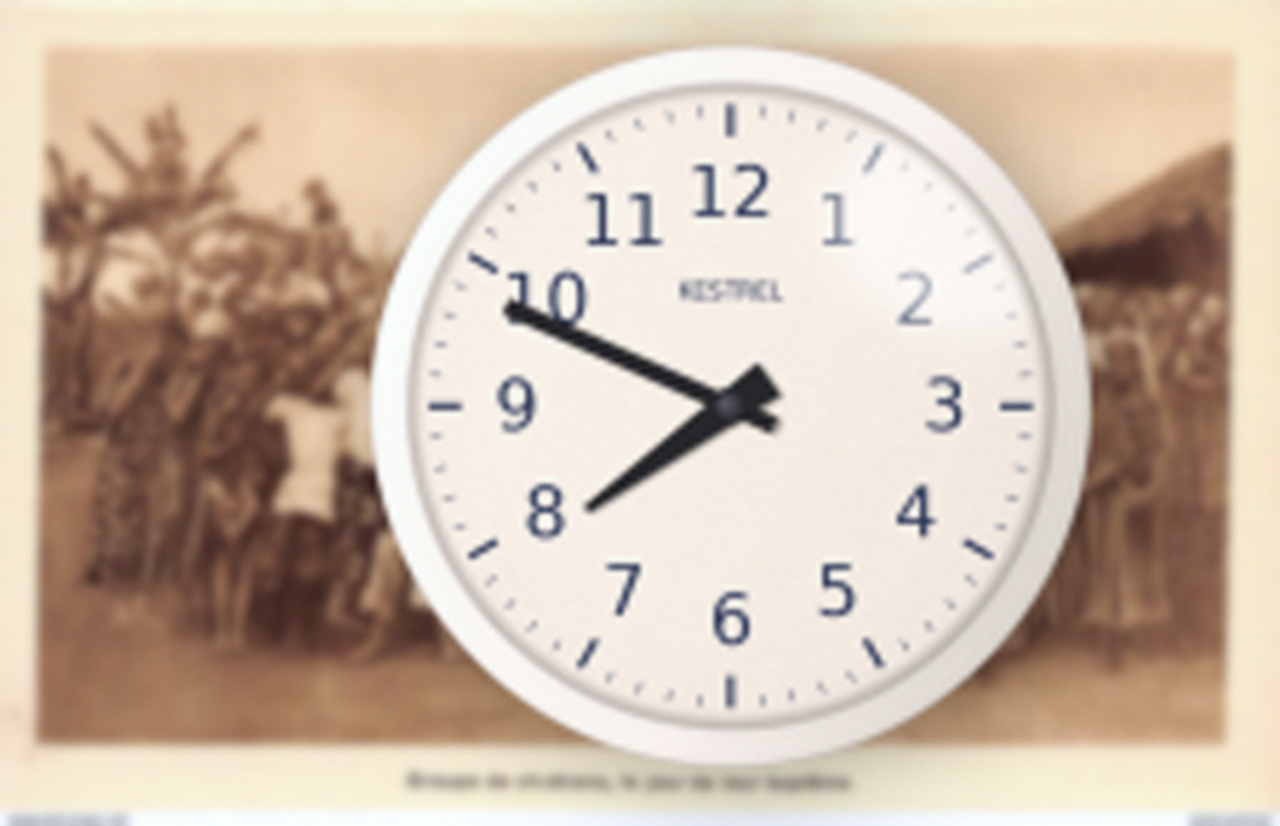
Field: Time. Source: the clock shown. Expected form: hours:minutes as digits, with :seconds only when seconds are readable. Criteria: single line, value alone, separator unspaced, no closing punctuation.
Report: 7:49
